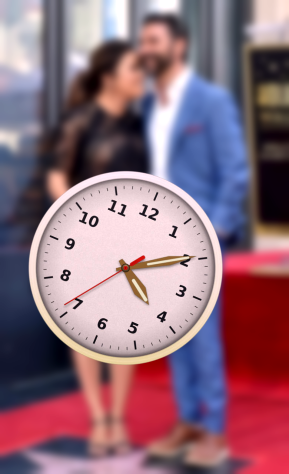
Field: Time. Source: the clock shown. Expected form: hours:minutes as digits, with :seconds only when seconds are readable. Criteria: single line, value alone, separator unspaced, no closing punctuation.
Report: 4:09:36
